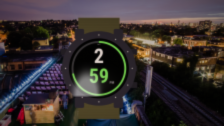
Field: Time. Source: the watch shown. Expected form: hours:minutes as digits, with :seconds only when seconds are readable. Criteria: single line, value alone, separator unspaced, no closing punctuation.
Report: 2:59
